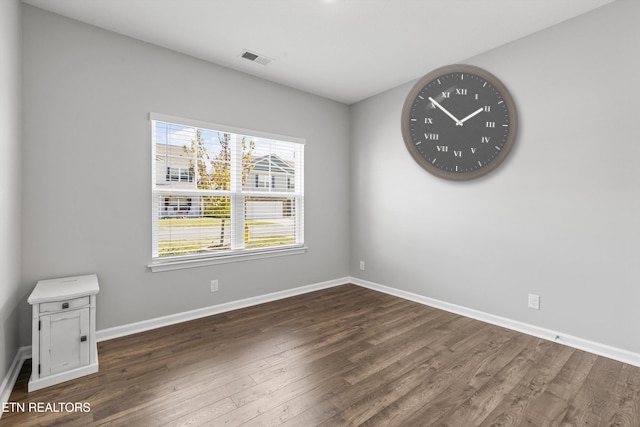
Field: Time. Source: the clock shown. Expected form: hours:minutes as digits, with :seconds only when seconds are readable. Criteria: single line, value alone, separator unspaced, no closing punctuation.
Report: 1:51
